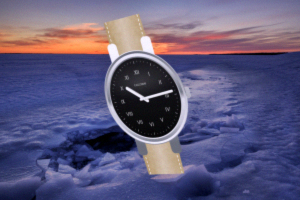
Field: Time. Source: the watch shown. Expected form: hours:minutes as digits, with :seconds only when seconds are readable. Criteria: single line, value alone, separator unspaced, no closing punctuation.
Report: 10:14
